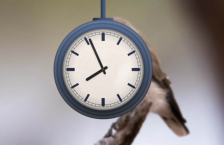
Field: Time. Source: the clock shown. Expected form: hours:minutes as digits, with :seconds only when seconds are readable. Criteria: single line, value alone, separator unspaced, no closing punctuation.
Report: 7:56
